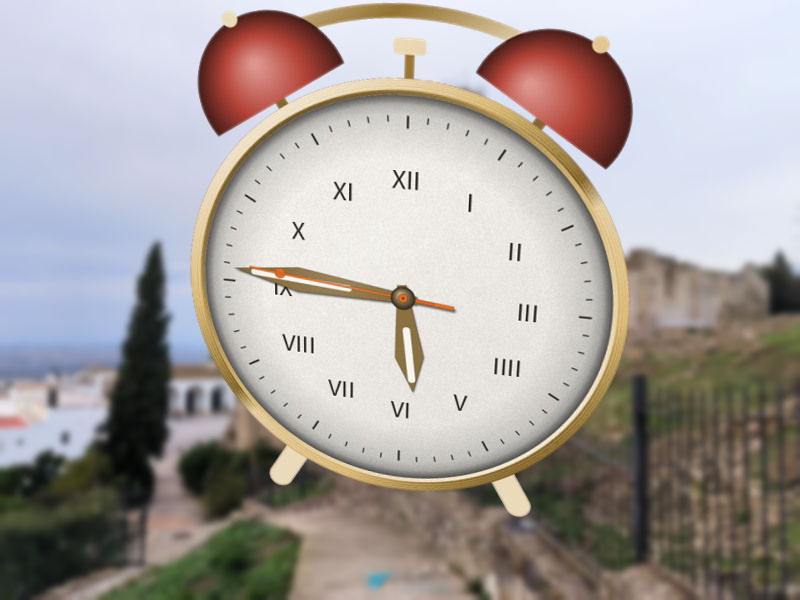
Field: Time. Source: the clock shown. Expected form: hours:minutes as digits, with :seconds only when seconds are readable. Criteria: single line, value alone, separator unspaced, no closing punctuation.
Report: 5:45:46
